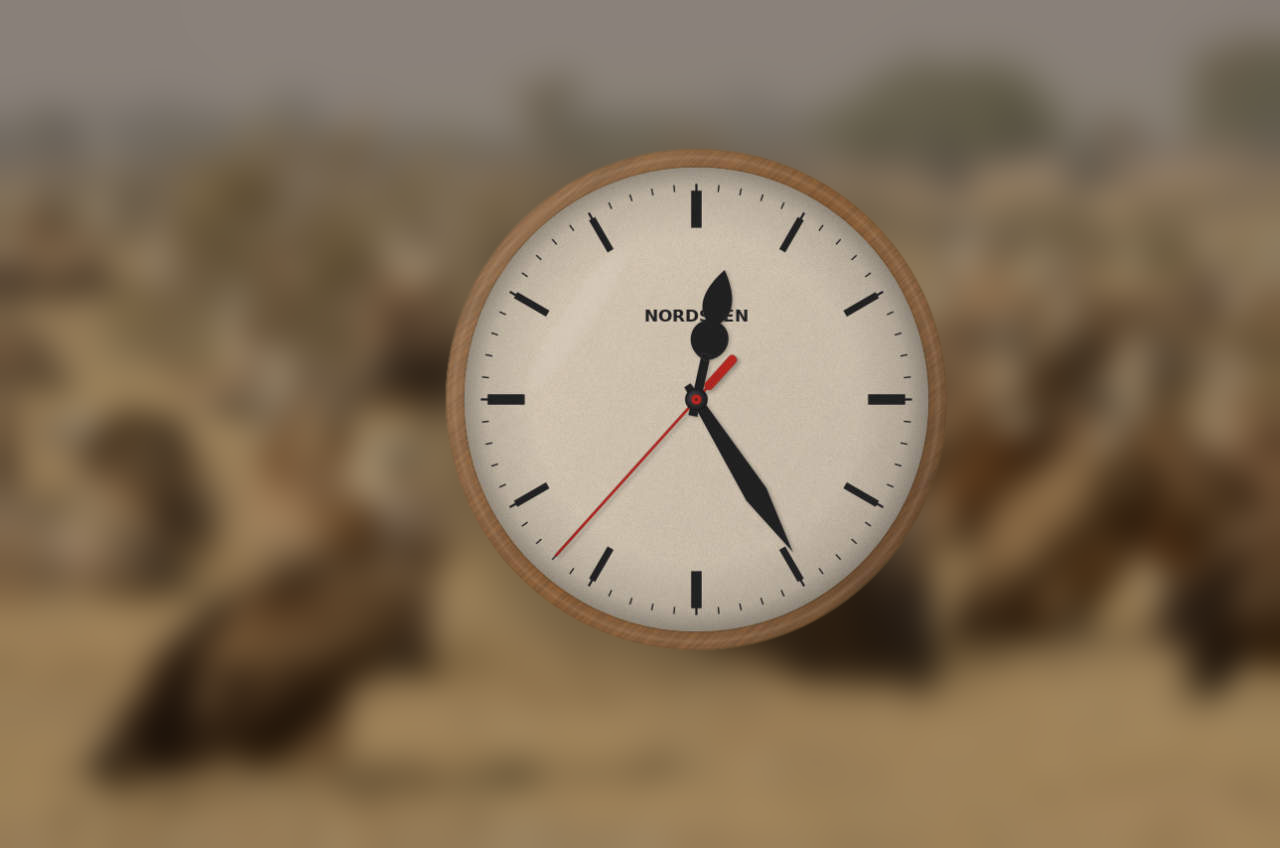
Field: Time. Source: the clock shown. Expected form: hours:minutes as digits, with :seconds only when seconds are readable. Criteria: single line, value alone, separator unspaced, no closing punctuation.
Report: 12:24:37
